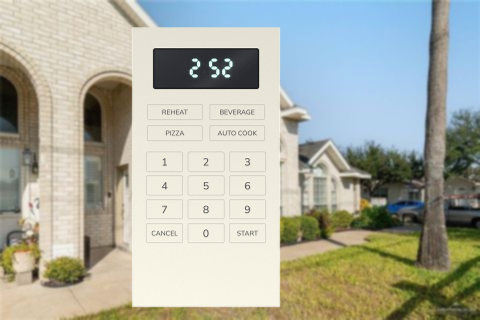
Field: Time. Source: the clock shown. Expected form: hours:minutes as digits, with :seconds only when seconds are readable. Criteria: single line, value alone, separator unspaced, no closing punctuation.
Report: 2:52
